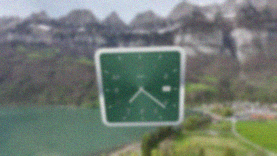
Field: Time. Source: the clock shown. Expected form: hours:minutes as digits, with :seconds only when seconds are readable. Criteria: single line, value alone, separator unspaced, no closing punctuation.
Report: 7:22
